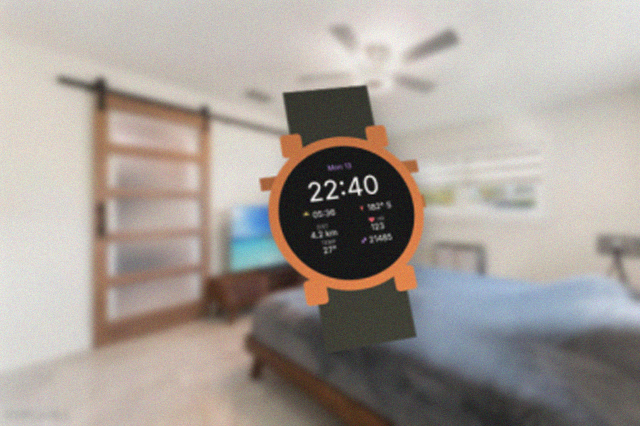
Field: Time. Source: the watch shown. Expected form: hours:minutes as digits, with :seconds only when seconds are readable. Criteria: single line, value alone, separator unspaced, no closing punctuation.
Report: 22:40
